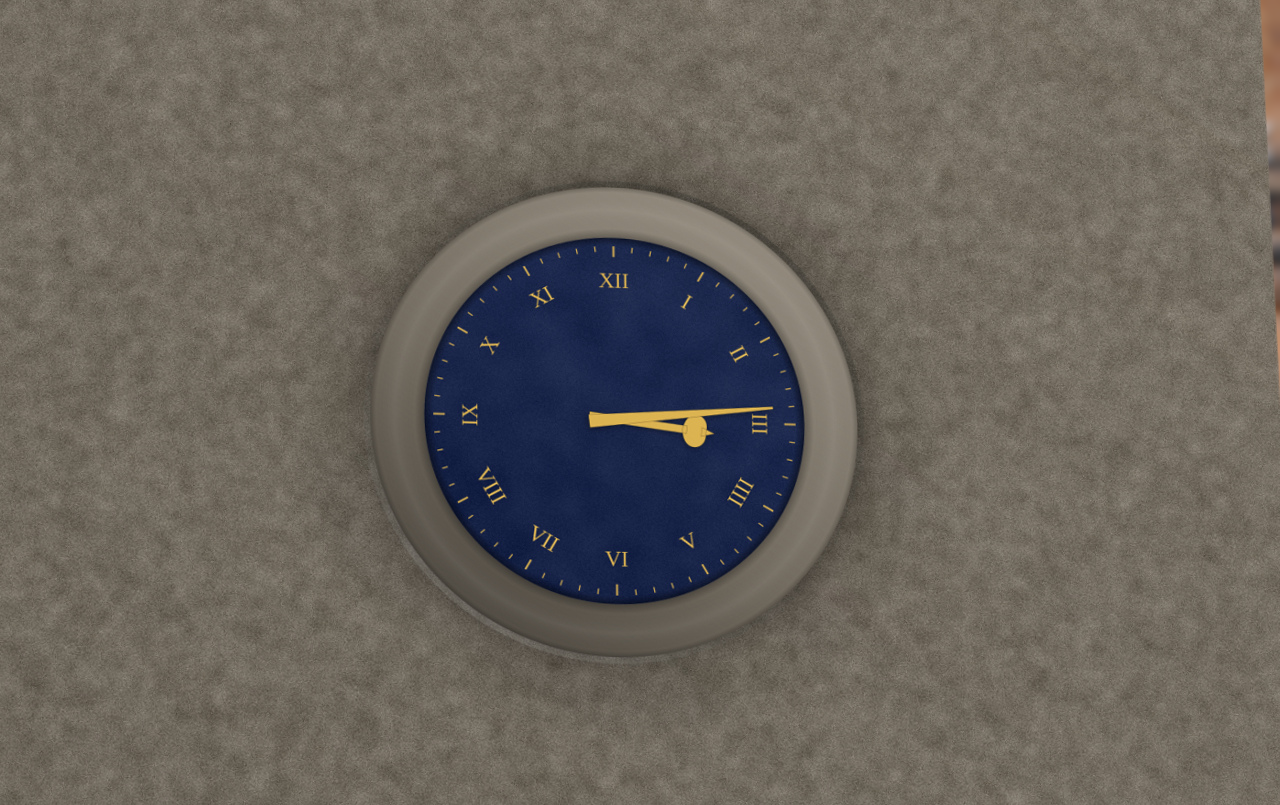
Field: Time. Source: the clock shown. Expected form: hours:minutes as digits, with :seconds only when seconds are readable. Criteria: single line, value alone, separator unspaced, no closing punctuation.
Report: 3:14
